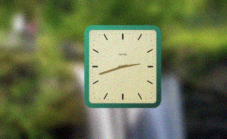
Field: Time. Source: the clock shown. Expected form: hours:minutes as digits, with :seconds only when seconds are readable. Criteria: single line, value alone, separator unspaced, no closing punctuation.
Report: 2:42
